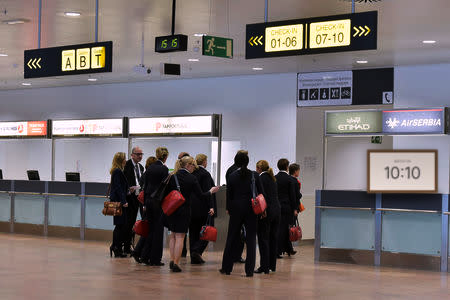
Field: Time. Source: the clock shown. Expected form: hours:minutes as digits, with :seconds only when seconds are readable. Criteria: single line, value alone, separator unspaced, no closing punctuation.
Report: 10:10
